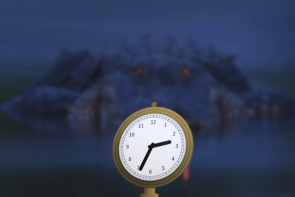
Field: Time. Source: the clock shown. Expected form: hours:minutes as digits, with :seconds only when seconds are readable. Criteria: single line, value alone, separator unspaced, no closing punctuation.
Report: 2:34
